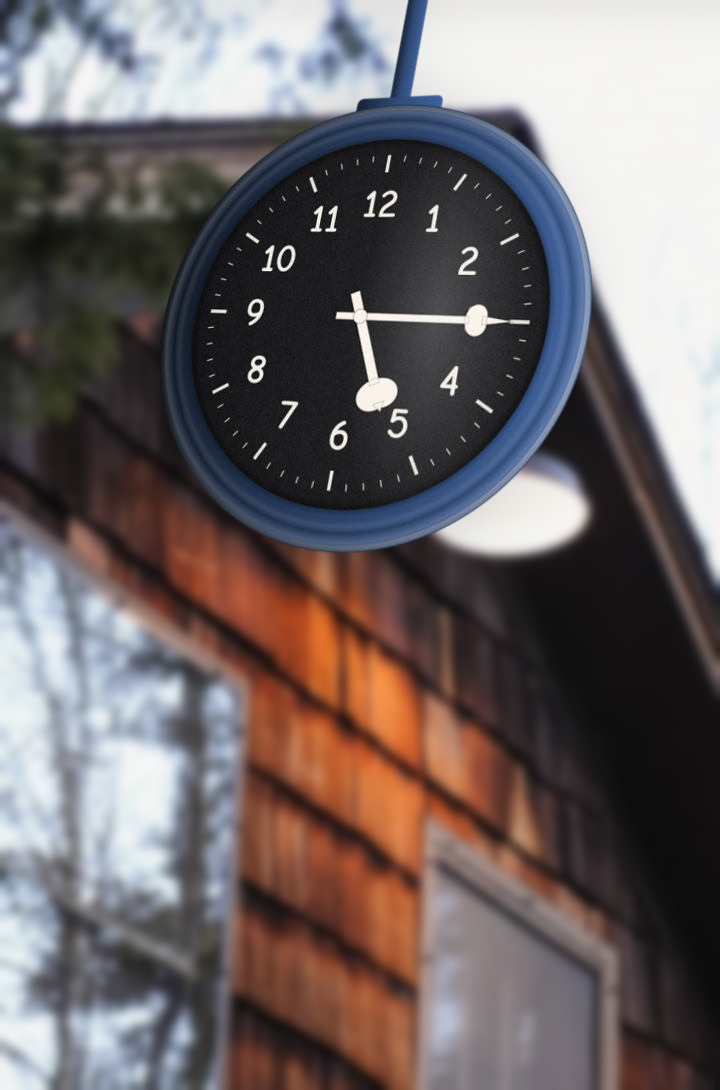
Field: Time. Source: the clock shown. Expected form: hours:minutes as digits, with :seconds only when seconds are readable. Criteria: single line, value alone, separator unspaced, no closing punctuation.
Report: 5:15
